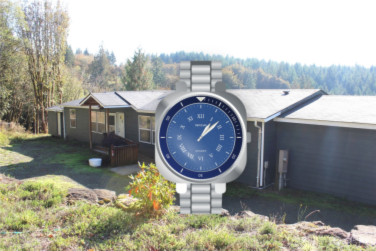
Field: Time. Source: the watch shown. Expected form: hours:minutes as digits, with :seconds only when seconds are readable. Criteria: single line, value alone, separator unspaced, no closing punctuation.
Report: 1:08
